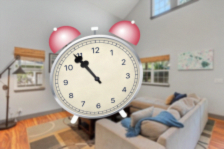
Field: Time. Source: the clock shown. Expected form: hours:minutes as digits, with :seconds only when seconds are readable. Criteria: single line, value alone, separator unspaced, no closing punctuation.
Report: 10:54
